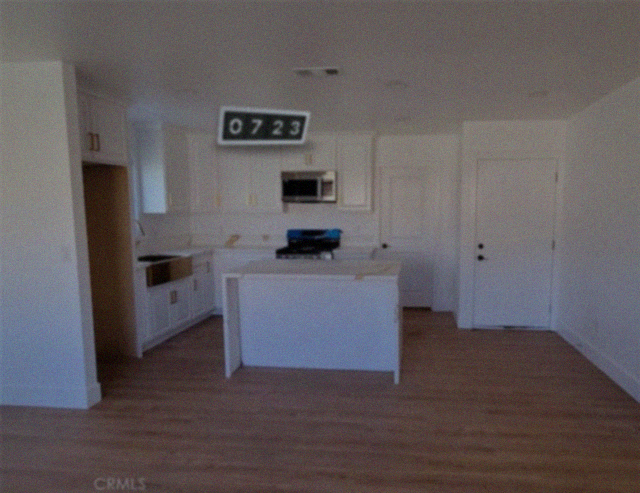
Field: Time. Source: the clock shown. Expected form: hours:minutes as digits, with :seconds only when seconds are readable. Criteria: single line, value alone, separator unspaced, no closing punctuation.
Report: 7:23
